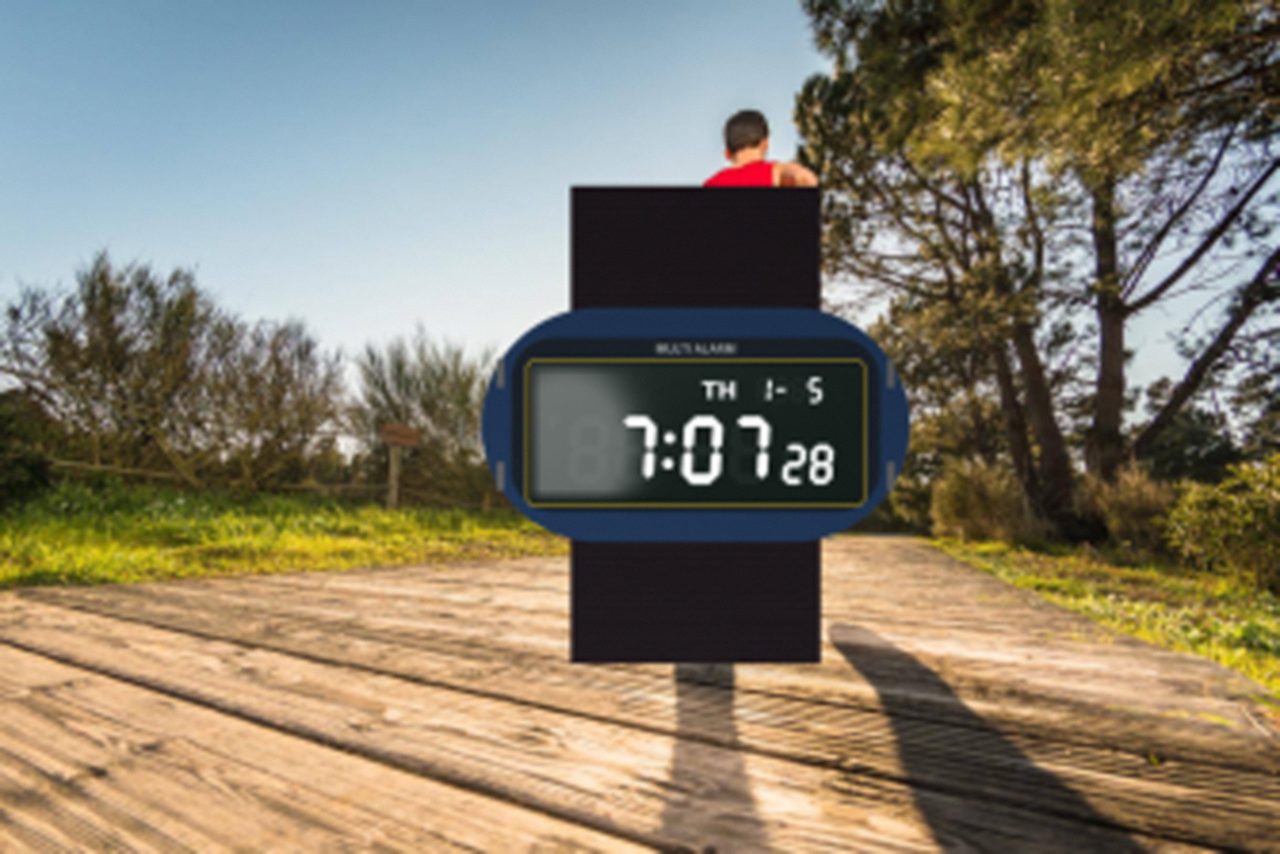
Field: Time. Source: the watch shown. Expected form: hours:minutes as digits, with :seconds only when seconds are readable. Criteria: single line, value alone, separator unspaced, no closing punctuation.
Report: 7:07:28
